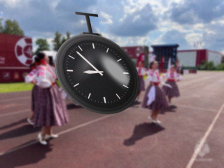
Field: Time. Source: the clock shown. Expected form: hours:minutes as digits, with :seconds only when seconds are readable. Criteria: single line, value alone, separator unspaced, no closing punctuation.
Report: 8:53
